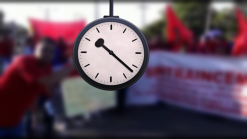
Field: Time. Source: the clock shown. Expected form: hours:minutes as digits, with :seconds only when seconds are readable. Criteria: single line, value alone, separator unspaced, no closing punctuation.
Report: 10:22
